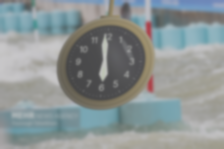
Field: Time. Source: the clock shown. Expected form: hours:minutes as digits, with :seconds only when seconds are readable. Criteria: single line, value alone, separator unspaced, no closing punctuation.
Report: 5:59
